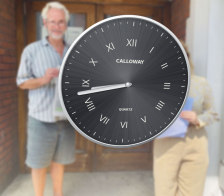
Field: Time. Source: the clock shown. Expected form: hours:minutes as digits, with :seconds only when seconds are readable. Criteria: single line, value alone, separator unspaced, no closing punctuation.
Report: 8:43
